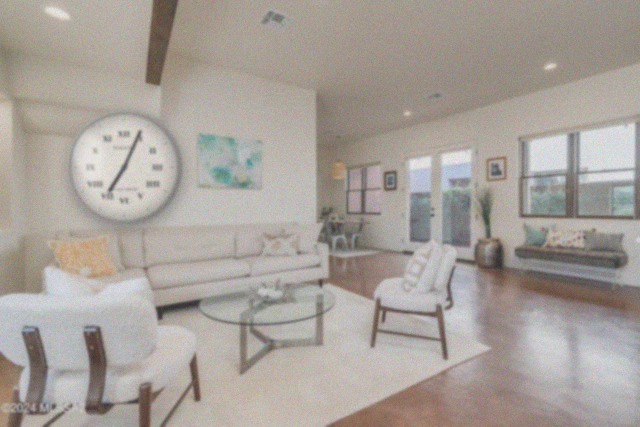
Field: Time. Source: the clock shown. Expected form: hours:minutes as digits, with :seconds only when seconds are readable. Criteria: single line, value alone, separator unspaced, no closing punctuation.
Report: 7:04
